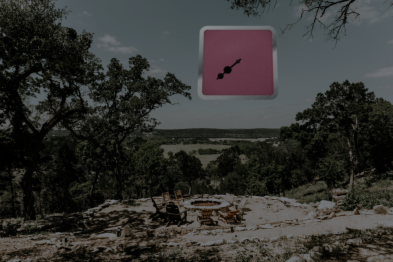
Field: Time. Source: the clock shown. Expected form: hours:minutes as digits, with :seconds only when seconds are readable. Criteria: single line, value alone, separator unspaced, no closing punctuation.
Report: 7:38
